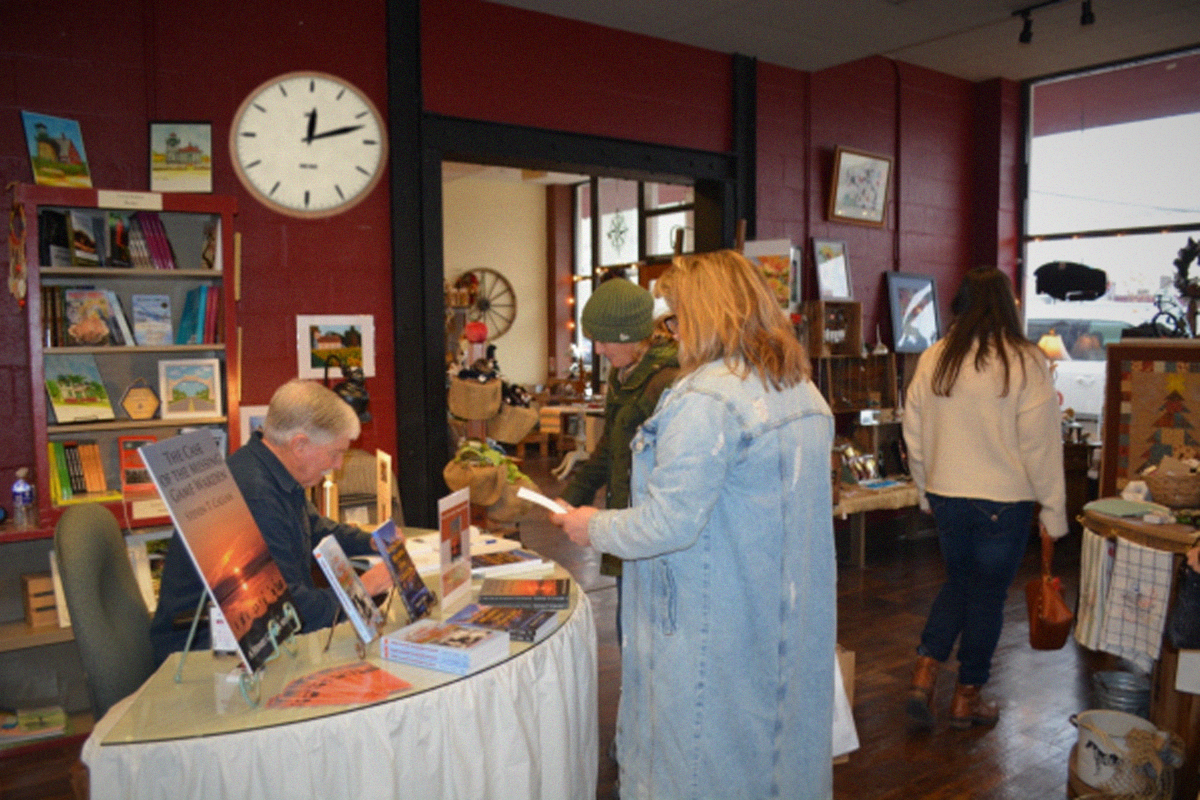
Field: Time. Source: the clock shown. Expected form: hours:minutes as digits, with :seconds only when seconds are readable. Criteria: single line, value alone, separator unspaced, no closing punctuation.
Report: 12:12
